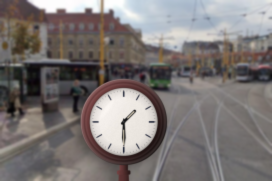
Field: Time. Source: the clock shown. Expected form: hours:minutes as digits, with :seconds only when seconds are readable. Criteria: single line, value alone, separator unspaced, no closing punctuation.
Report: 1:30
